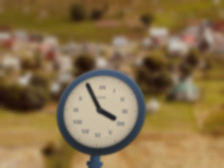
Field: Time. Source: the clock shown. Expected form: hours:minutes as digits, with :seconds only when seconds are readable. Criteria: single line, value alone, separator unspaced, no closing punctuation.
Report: 3:55
